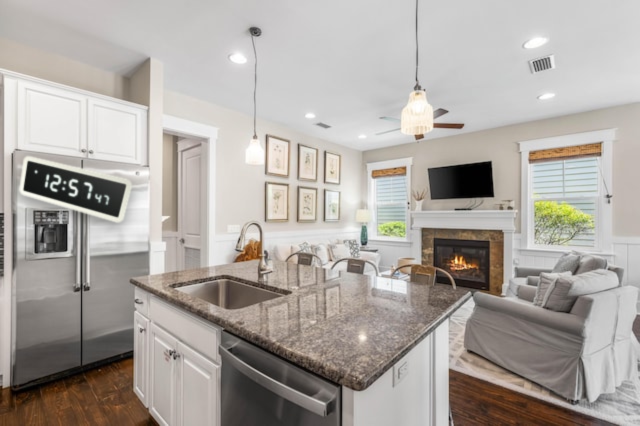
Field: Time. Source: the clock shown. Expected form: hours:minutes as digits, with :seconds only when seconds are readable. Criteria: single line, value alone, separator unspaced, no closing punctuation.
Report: 12:57
